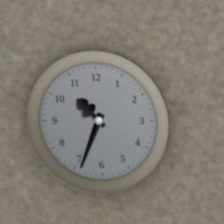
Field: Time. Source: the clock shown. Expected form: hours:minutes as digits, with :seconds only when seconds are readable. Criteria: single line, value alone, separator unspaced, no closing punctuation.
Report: 10:34
